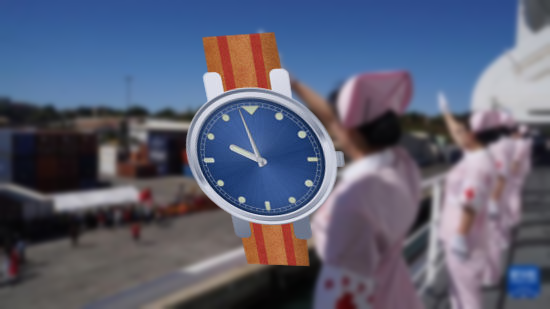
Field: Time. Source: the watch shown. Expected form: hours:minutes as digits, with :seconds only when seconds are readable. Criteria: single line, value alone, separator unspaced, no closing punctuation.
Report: 9:58
